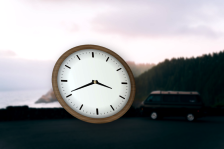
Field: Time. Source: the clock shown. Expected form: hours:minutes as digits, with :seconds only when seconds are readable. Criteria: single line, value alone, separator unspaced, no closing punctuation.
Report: 3:41
